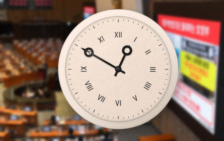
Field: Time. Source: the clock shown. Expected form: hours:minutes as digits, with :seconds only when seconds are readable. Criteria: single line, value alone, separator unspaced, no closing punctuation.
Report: 12:50
